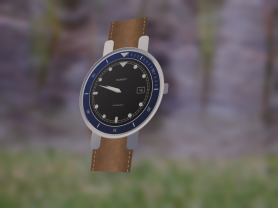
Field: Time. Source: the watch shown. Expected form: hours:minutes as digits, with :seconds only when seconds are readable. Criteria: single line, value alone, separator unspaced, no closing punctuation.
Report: 9:48
